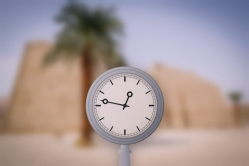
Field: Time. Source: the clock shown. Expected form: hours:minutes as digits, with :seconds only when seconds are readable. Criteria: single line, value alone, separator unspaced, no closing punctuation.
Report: 12:47
